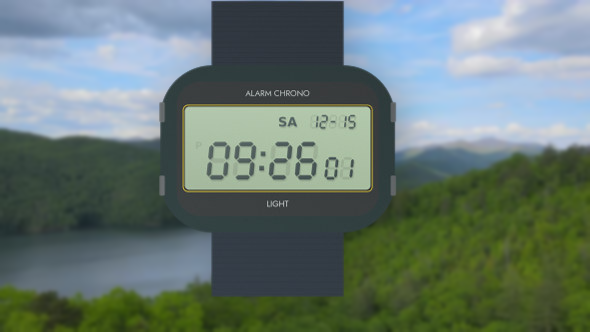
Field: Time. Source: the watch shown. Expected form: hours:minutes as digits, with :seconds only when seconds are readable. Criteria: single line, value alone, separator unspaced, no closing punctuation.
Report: 9:26:01
